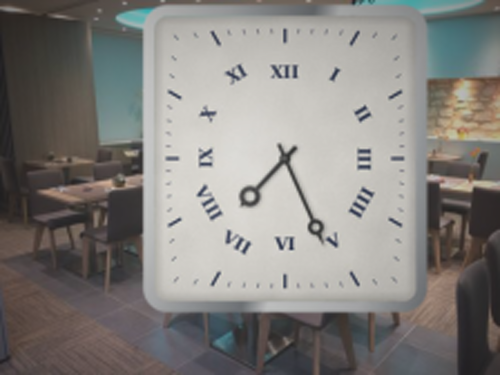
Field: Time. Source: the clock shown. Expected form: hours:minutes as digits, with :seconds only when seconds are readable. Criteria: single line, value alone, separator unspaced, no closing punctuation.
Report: 7:26
